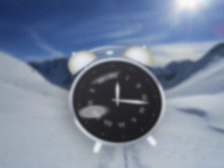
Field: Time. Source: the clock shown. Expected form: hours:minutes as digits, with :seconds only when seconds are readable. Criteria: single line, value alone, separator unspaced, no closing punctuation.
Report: 12:17
